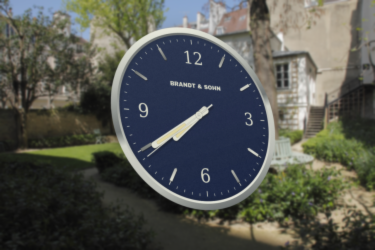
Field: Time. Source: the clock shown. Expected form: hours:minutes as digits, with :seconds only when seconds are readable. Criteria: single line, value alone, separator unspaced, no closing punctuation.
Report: 7:39:39
